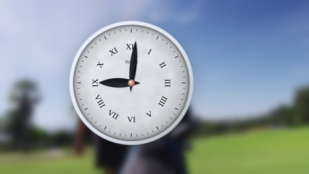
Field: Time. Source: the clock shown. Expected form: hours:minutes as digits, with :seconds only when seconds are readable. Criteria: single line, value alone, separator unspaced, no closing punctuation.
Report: 9:01
